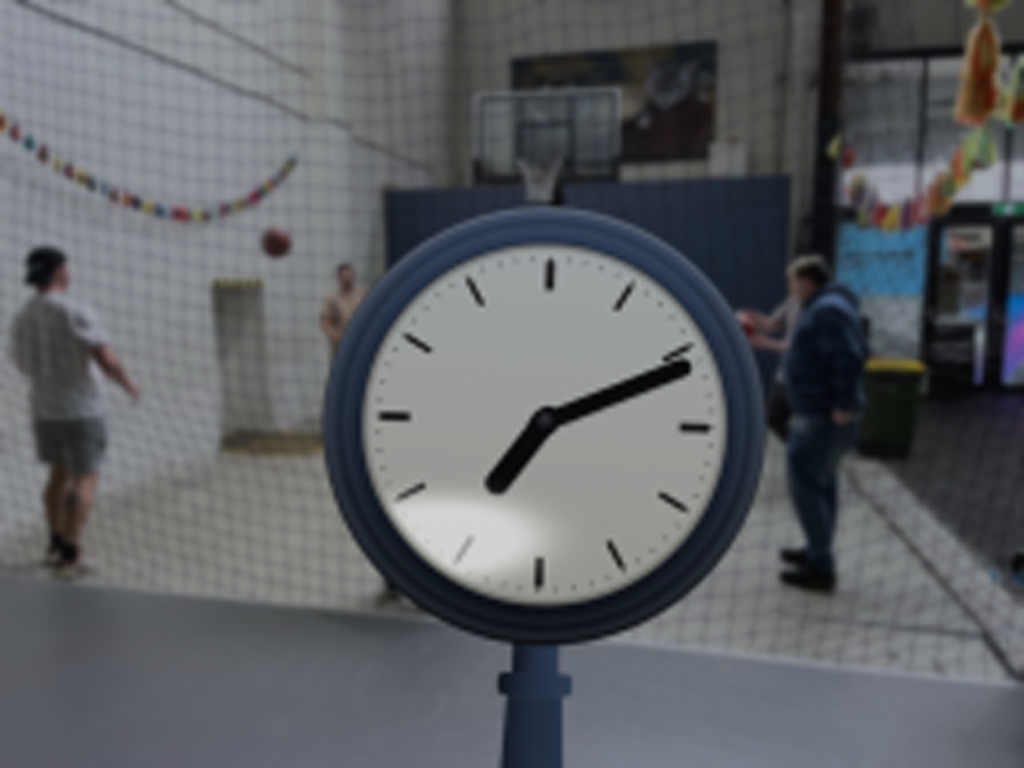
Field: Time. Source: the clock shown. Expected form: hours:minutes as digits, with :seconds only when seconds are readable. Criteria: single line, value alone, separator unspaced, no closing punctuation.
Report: 7:11
